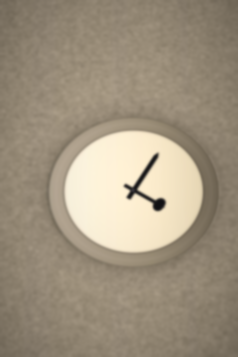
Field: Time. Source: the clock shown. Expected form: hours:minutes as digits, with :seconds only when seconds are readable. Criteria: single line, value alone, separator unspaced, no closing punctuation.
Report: 4:05
